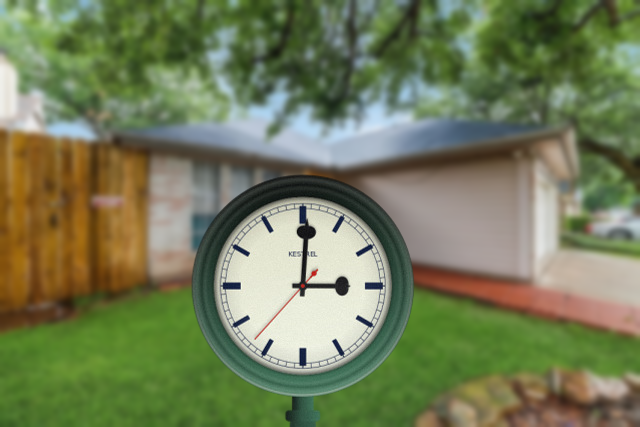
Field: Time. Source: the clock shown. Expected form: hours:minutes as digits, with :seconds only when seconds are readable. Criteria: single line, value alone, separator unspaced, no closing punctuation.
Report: 3:00:37
